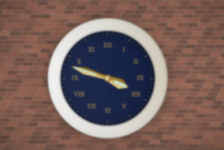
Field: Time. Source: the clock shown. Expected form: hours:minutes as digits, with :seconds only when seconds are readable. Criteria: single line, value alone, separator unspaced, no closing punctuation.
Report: 3:48
